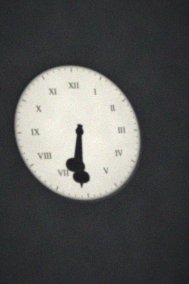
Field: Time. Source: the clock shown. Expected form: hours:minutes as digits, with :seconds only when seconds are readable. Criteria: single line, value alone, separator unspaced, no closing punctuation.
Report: 6:31
